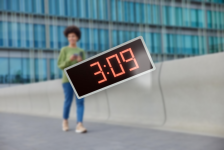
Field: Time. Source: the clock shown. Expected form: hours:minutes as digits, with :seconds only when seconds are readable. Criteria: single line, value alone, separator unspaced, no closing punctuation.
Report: 3:09
